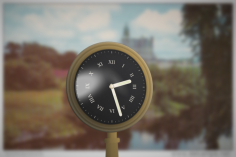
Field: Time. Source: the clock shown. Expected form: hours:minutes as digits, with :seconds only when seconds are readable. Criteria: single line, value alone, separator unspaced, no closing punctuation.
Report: 2:27
